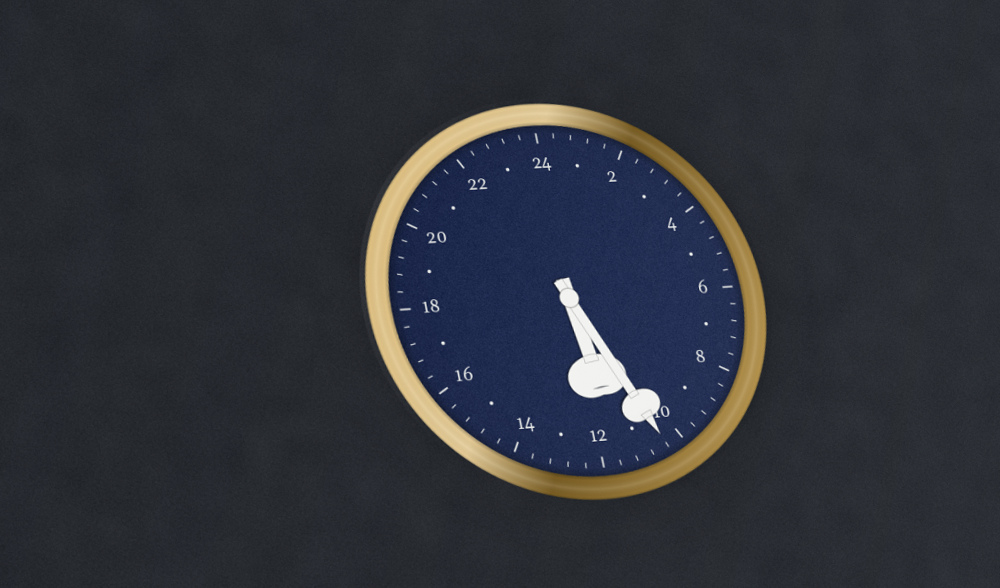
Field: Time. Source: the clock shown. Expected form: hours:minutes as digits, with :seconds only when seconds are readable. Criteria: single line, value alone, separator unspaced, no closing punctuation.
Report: 11:26
